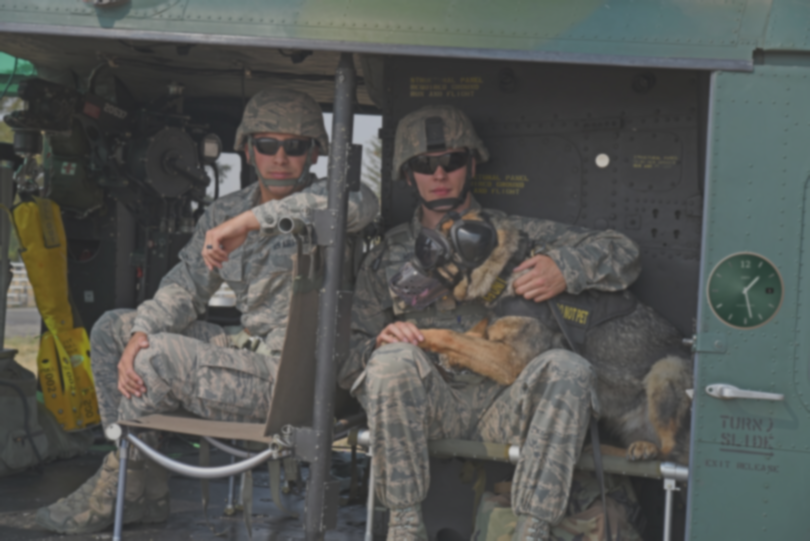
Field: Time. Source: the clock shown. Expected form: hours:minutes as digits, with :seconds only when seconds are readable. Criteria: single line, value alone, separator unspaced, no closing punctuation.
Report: 1:28
